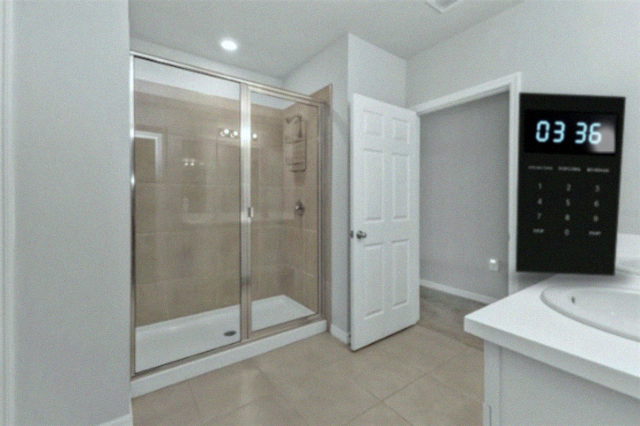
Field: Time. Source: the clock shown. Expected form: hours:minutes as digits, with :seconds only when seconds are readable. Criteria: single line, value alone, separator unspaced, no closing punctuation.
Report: 3:36
